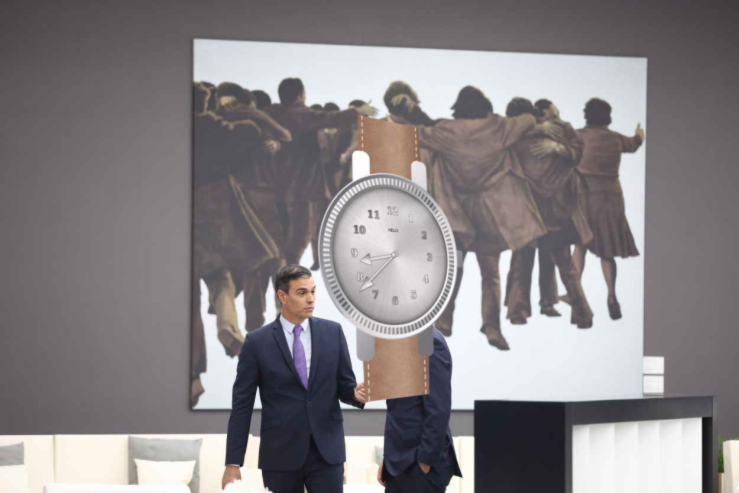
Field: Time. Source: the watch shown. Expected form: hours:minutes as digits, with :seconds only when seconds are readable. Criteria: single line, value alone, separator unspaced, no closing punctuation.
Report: 8:38
